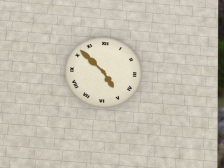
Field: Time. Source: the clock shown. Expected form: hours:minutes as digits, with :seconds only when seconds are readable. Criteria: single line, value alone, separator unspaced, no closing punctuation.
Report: 4:52
